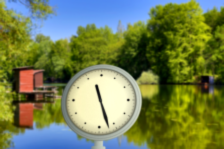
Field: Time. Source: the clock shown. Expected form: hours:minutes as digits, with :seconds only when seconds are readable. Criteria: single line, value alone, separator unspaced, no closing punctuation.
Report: 11:27
